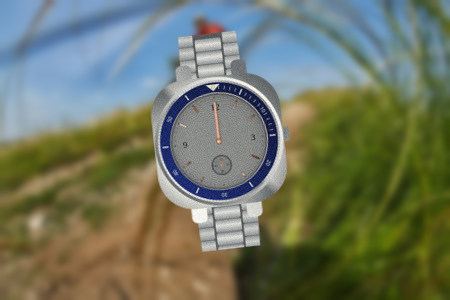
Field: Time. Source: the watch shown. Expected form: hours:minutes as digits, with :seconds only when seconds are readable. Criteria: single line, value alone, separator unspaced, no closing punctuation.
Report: 12:00
